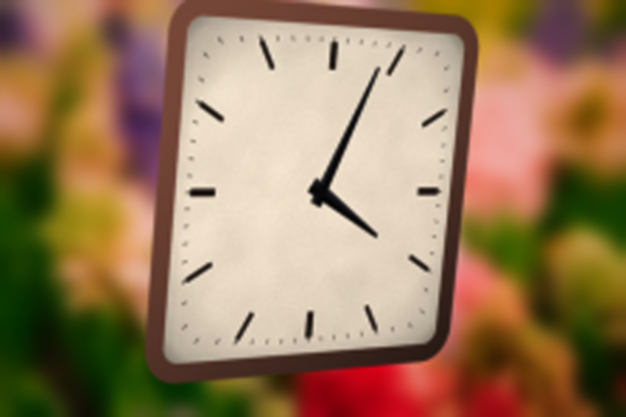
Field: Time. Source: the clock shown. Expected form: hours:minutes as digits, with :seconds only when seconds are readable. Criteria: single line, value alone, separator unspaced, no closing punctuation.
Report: 4:04
